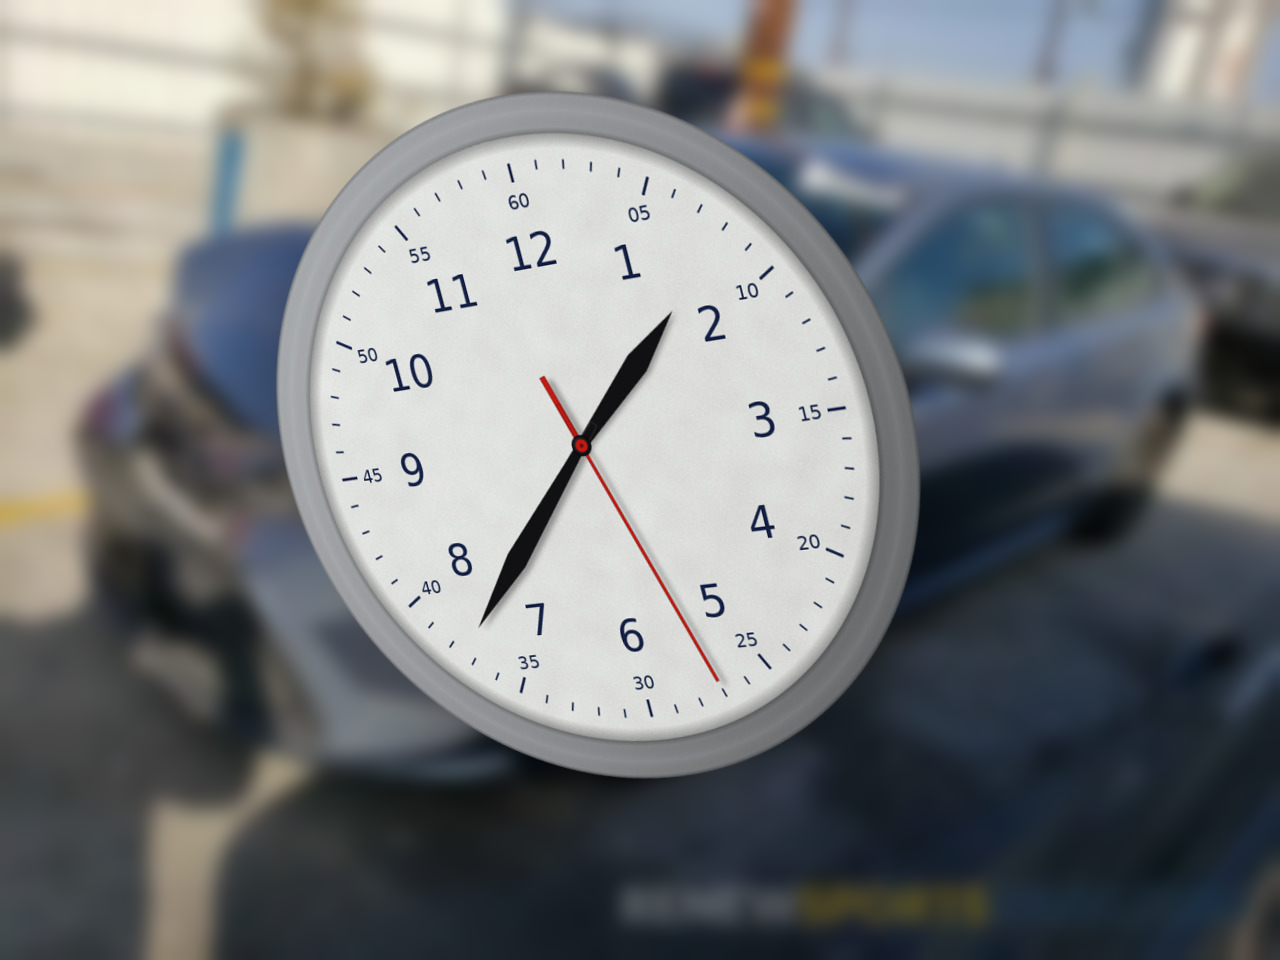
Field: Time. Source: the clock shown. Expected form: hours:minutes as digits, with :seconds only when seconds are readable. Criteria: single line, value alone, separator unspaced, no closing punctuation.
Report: 1:37:27
